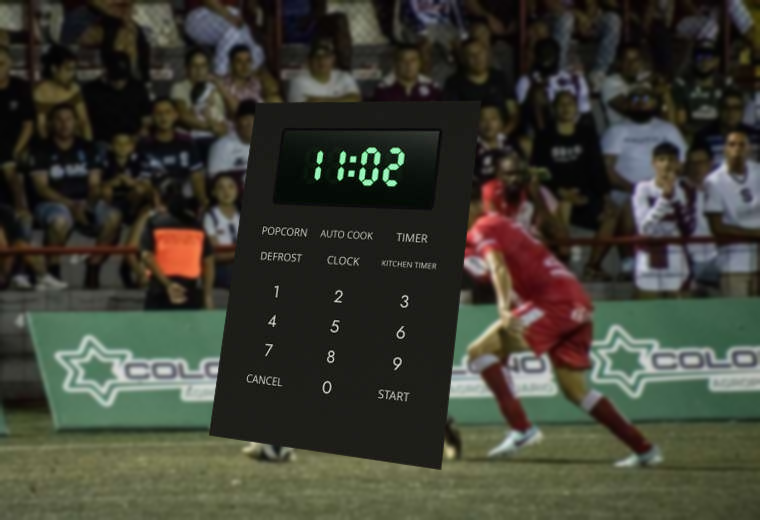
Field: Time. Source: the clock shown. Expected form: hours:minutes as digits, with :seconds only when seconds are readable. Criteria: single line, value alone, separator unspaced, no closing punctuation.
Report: 11:02
